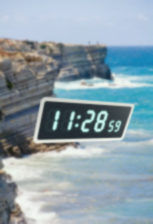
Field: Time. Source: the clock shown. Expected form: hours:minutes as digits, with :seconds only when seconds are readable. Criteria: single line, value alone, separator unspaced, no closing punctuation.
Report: 11:28:59
